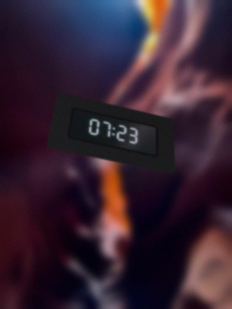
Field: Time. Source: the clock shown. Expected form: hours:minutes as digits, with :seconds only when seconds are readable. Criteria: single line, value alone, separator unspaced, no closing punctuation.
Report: 7:23
